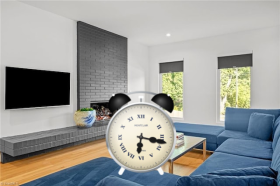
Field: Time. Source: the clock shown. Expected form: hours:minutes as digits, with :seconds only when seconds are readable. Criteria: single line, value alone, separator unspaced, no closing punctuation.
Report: 6:17
